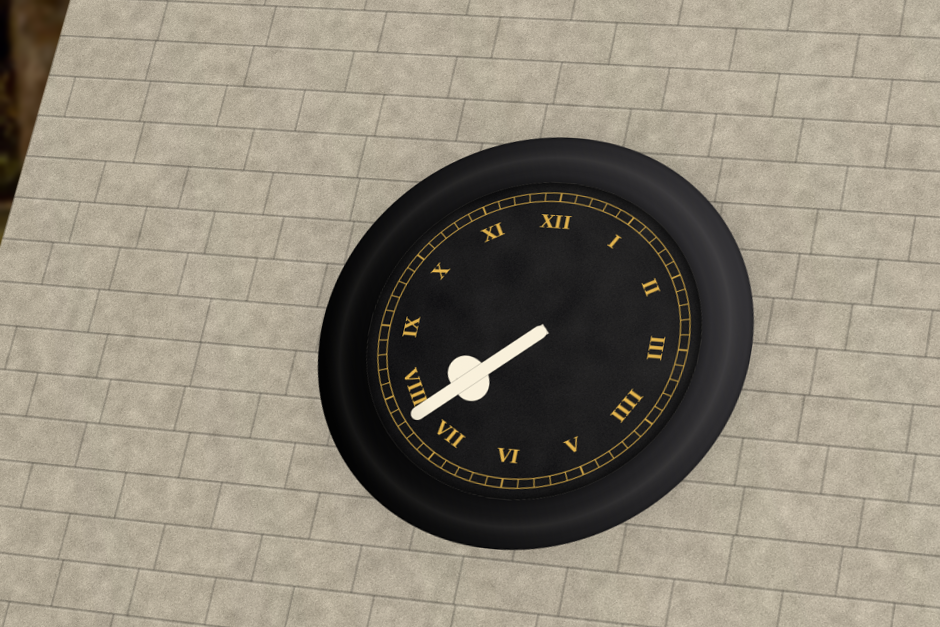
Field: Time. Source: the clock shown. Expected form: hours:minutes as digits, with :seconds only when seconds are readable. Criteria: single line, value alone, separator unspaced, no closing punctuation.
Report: 7:38
